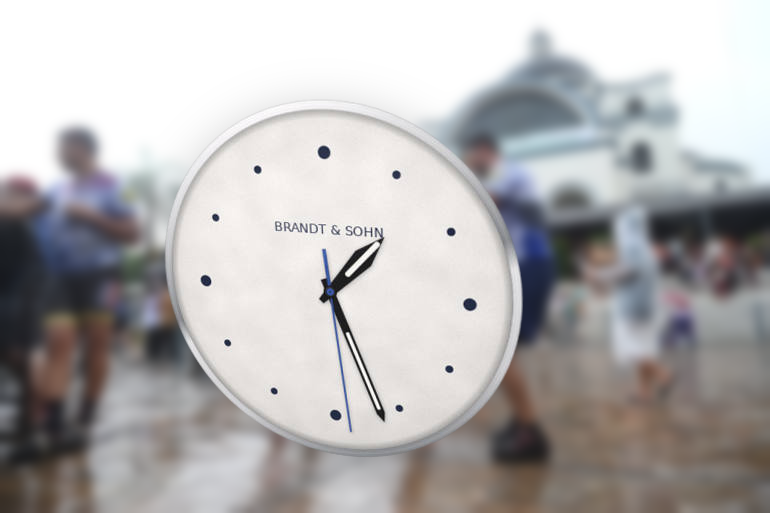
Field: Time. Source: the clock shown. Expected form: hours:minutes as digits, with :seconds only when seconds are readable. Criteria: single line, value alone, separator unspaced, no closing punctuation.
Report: 1:26:29
